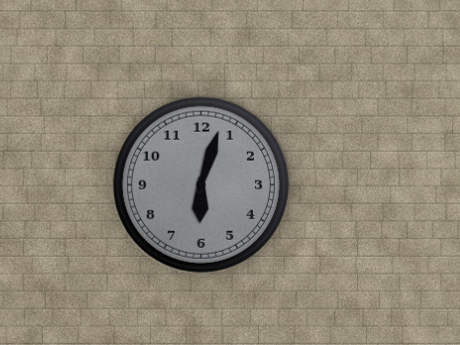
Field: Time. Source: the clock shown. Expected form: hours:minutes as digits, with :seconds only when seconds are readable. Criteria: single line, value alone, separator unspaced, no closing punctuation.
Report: 6:03
